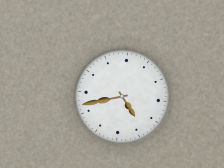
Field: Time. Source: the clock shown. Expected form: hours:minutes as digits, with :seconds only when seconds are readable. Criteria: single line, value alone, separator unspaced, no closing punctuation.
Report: 4:42
